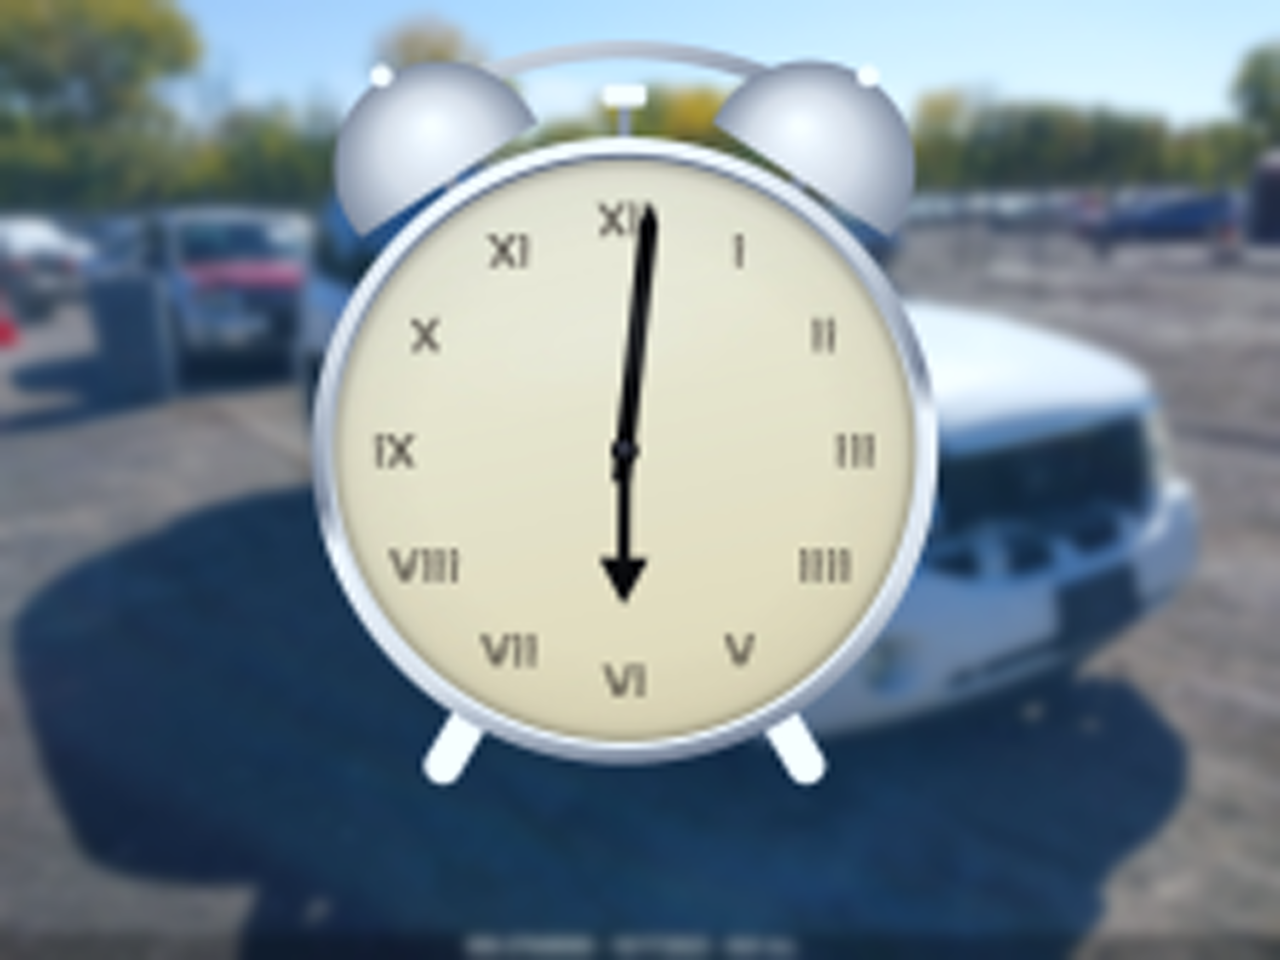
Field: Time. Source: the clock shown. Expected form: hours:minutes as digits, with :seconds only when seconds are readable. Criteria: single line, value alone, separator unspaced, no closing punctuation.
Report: 6:01
